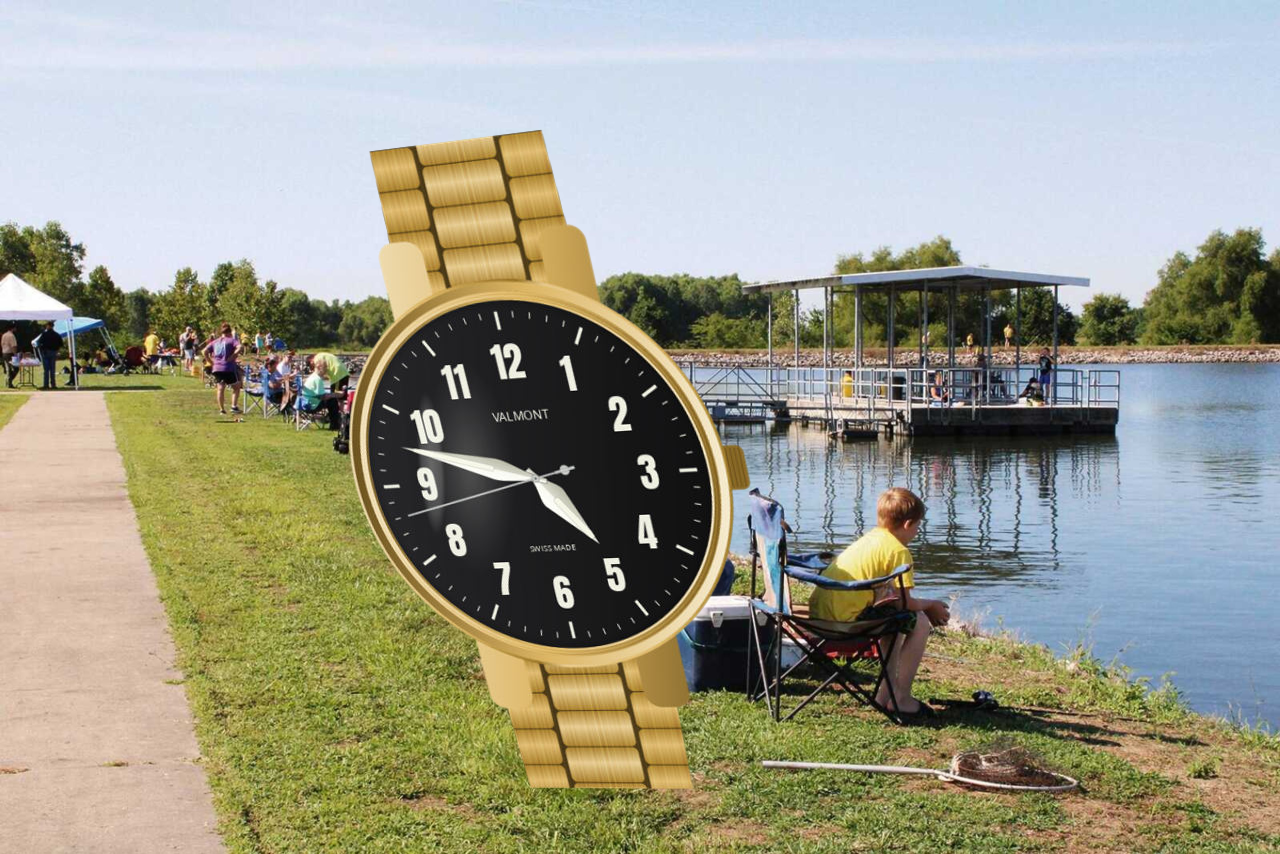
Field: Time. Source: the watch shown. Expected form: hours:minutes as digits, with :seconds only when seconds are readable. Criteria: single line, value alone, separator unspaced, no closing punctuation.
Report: 4:47:43
